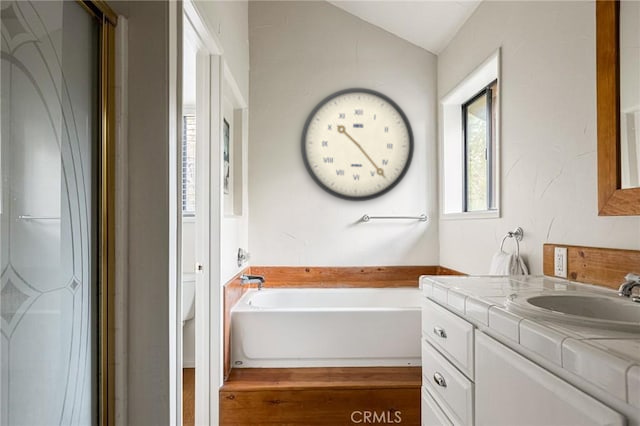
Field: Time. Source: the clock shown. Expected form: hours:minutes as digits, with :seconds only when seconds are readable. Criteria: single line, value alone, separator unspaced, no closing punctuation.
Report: 10:23
